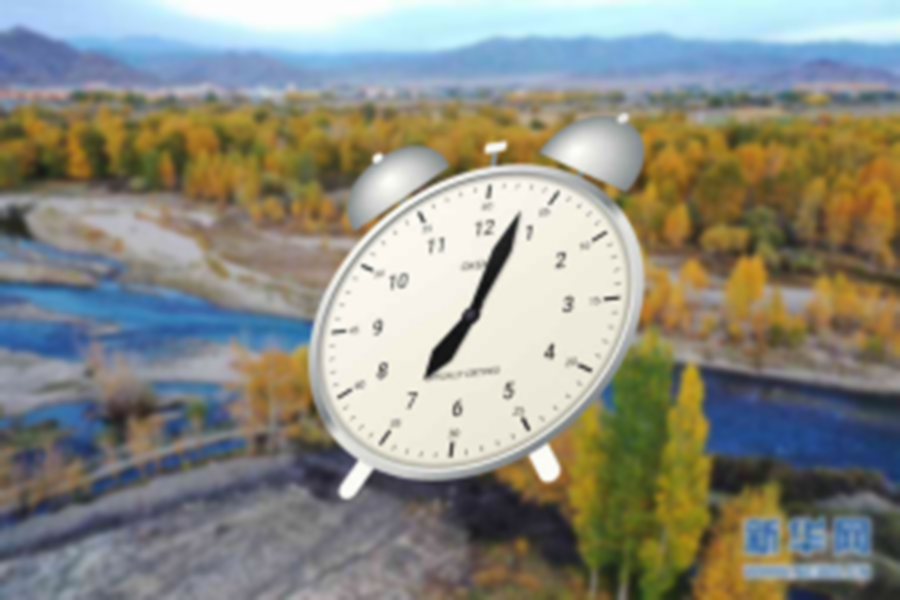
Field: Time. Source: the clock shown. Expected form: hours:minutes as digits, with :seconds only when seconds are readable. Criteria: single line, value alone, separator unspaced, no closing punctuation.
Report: 7:03
